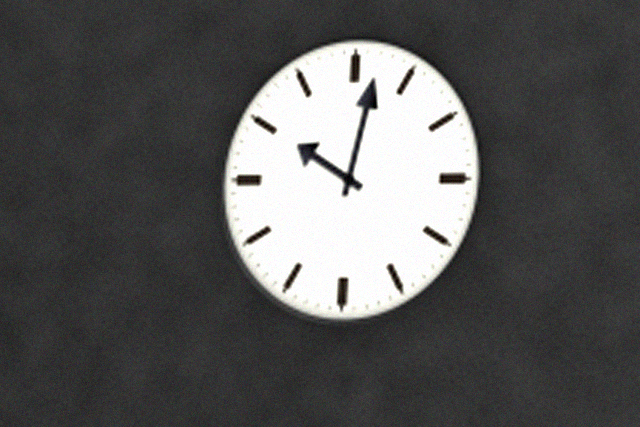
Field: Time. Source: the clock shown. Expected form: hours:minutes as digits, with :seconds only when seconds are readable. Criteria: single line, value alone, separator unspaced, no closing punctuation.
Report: 10:02
